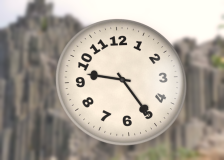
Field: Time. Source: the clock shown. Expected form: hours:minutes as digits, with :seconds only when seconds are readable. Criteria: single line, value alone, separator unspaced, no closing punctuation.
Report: 9:25
